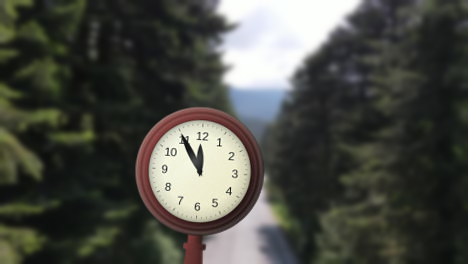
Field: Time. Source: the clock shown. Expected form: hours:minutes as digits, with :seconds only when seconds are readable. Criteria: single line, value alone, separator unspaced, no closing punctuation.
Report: 11:55
